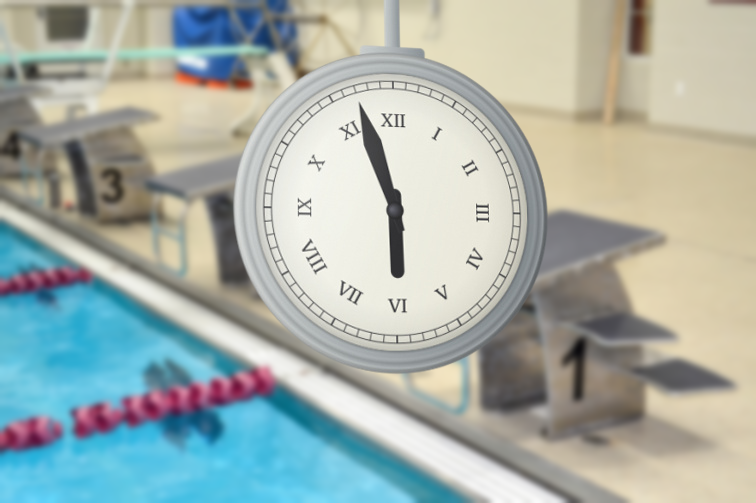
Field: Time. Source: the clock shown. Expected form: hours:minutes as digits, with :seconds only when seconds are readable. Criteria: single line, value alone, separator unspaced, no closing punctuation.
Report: 5:57
